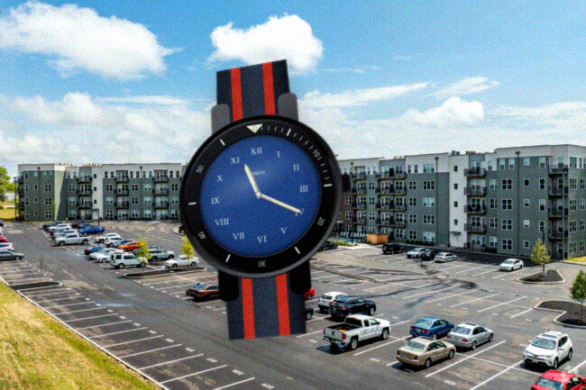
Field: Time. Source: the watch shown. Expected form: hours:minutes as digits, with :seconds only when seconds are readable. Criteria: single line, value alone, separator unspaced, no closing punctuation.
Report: 11:20
